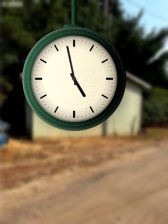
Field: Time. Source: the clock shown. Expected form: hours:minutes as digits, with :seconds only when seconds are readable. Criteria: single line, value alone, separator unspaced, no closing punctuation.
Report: 4:58
